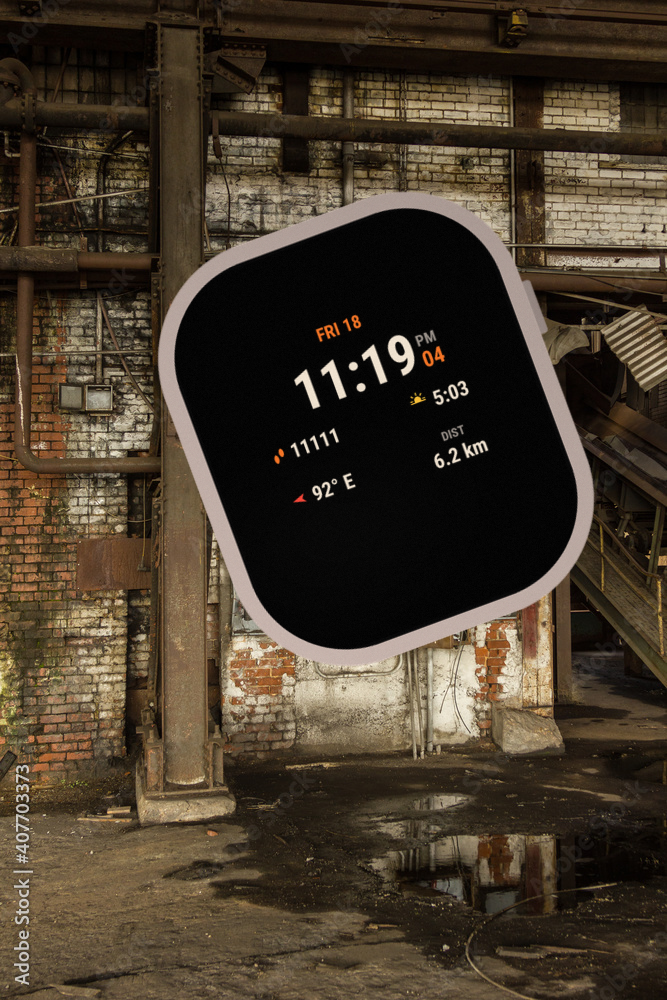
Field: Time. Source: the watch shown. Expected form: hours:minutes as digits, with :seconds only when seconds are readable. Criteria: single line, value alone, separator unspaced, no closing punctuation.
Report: 11:19:04
